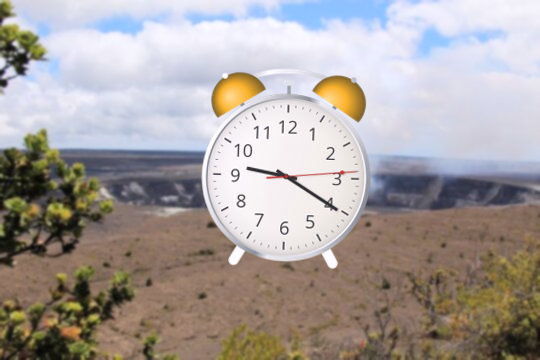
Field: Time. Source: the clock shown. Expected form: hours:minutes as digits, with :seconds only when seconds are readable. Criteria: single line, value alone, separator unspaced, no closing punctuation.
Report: 9:20:14
